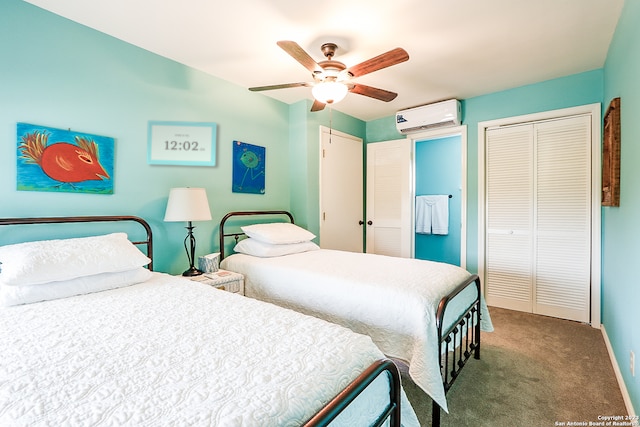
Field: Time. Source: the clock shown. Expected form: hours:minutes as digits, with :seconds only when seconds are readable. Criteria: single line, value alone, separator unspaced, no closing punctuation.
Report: 12:02
